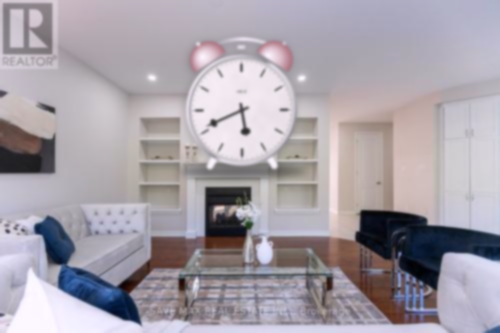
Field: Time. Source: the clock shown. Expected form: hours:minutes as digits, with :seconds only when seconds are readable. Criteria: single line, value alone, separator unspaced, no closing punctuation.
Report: 5:41
